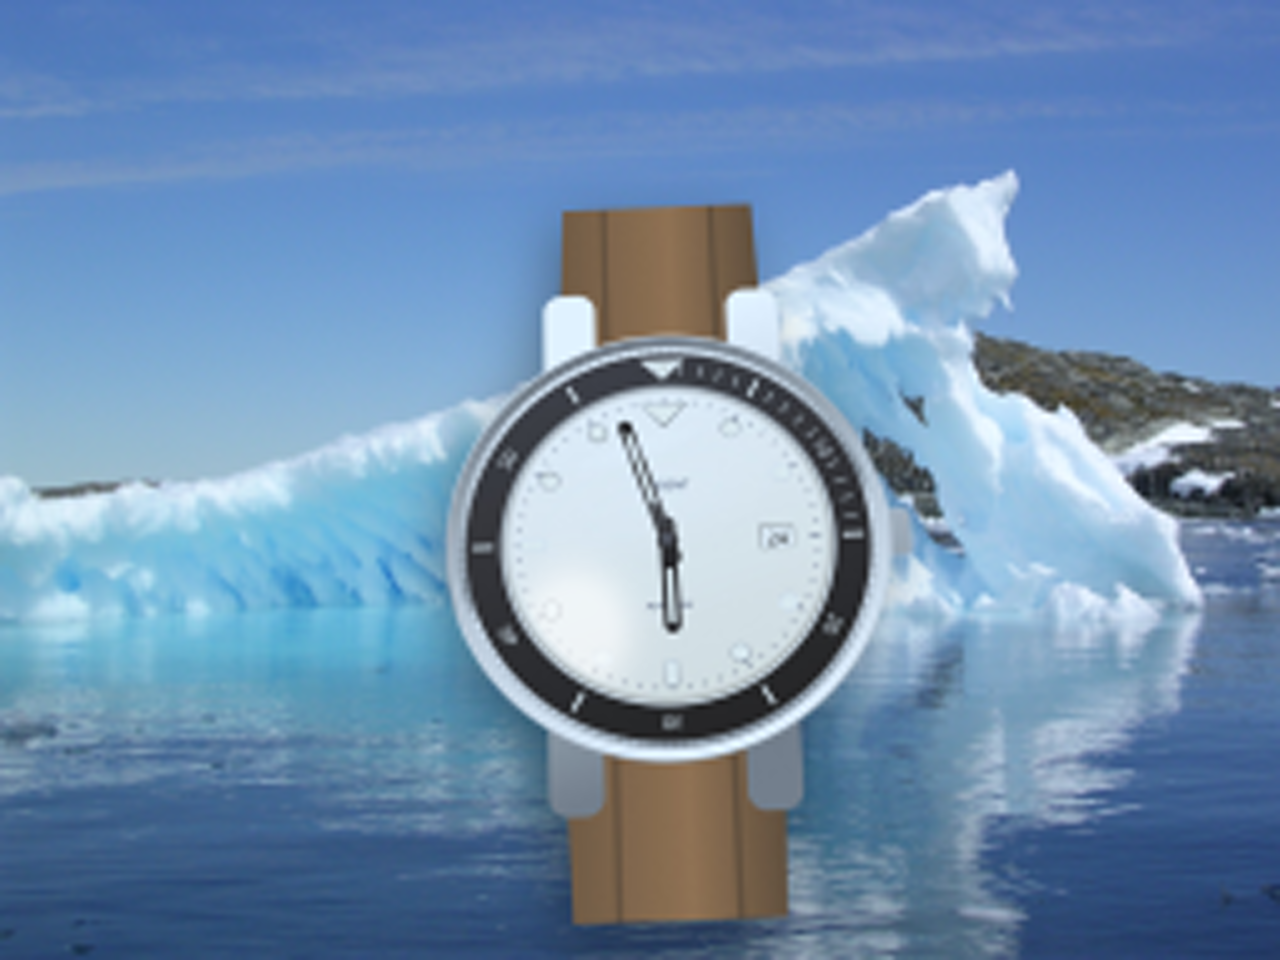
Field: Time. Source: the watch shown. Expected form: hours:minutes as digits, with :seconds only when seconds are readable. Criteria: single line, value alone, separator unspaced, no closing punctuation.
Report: 5:57
